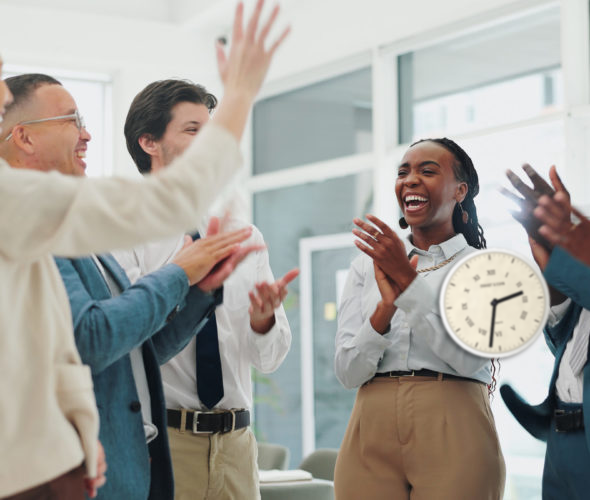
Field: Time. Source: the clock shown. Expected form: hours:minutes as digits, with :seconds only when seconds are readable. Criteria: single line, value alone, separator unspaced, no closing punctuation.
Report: 2:32
